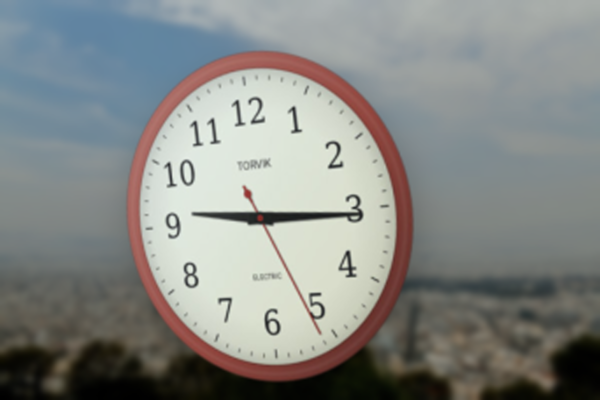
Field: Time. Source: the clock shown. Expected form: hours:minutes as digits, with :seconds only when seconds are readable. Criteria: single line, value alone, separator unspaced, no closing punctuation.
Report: 9:15:26
